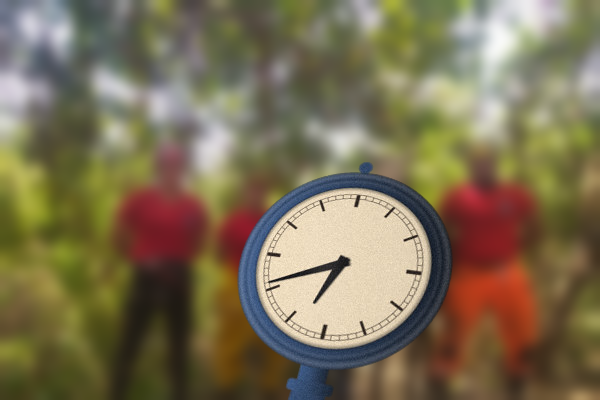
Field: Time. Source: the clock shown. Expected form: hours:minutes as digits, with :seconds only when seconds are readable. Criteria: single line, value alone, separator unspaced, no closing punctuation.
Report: 6:41
